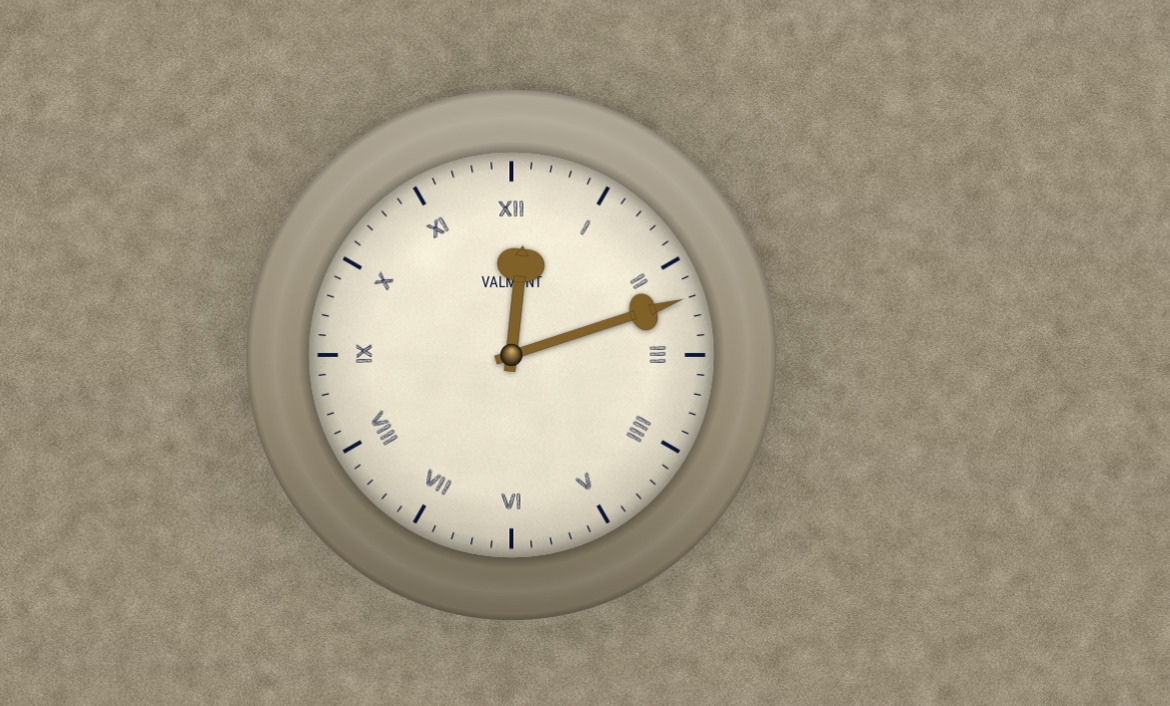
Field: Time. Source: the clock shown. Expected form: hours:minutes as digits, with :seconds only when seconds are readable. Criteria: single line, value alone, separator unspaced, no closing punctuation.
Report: 12:12
